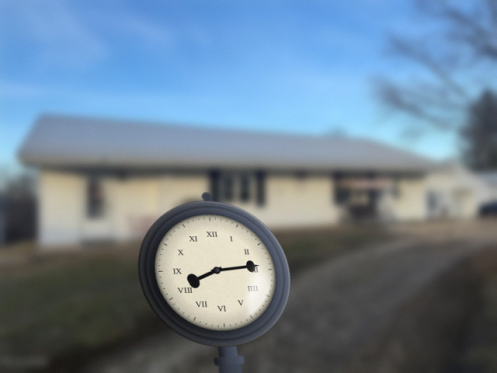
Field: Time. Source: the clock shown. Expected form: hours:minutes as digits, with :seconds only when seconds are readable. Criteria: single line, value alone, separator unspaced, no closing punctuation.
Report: 8:14
